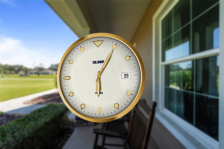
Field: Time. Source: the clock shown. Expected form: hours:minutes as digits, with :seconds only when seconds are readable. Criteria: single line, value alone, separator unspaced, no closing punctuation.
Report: 6:05
